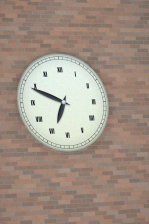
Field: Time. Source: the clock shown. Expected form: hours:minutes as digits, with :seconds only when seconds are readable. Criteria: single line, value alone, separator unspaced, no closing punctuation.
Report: 6:49
